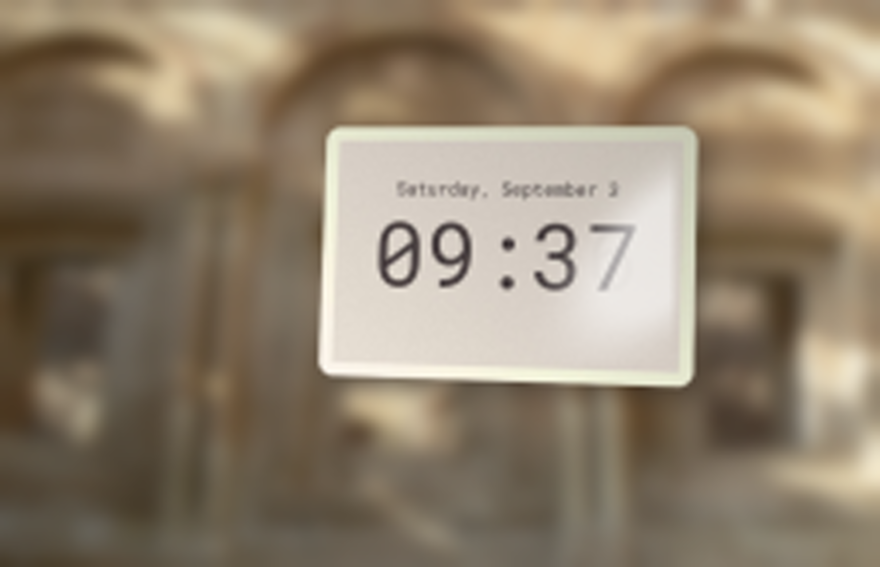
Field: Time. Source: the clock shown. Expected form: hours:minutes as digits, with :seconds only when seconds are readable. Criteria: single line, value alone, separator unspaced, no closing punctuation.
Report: 9:37
